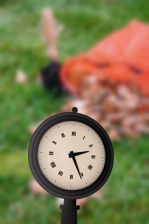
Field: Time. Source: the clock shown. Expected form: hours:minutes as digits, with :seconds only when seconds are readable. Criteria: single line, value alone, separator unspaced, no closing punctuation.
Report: 2:26
